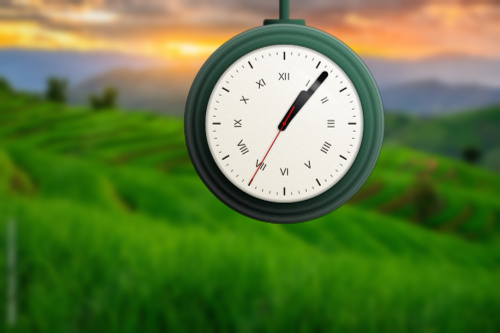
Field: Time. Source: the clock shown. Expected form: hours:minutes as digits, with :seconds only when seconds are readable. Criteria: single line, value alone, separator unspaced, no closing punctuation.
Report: 1:06:35
